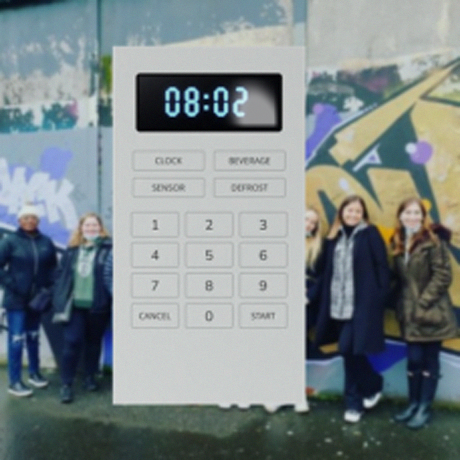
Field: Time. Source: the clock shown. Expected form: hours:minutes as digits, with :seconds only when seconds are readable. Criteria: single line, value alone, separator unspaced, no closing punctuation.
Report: 8:02
